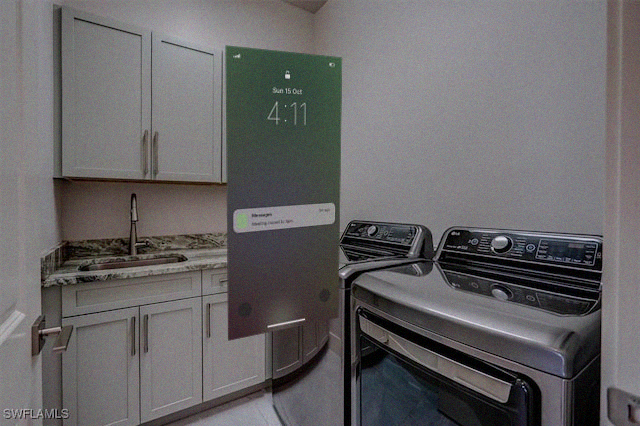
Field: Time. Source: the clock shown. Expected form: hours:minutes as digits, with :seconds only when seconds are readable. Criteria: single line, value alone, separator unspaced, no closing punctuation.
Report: 4:11
